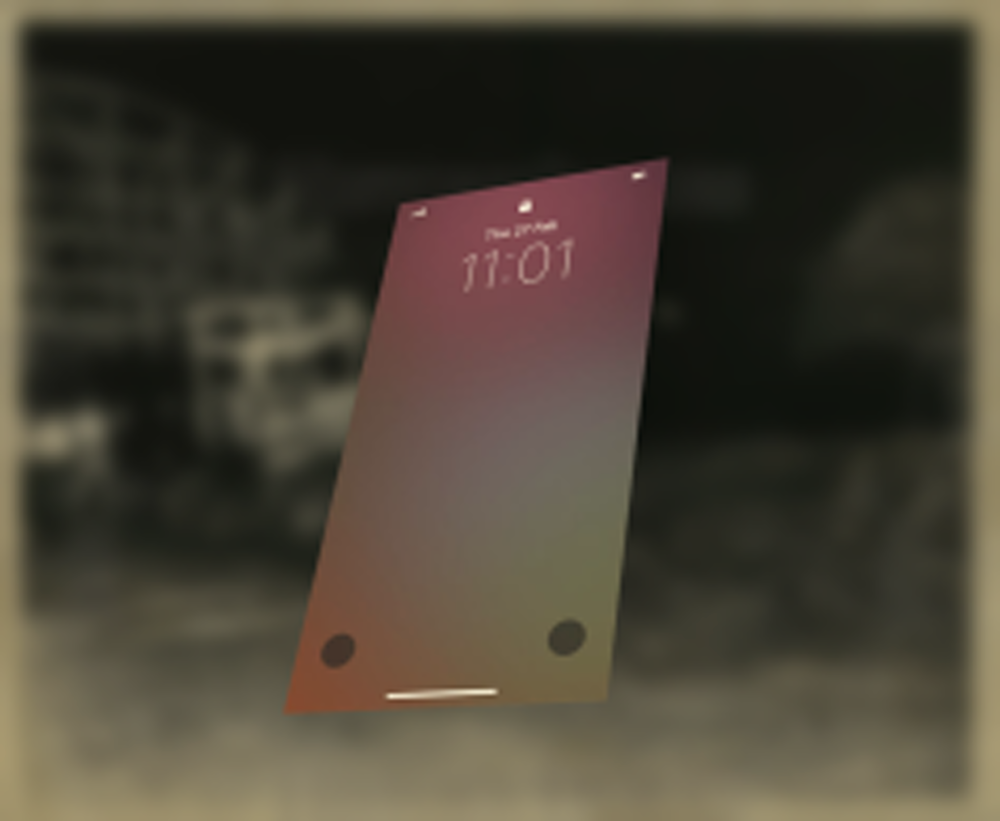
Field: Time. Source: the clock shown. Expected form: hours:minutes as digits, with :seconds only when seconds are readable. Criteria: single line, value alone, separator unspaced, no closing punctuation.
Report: 11:01
